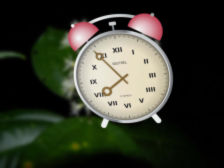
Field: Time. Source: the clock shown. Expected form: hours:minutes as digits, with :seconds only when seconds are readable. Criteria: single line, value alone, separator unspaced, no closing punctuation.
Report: 7:54
